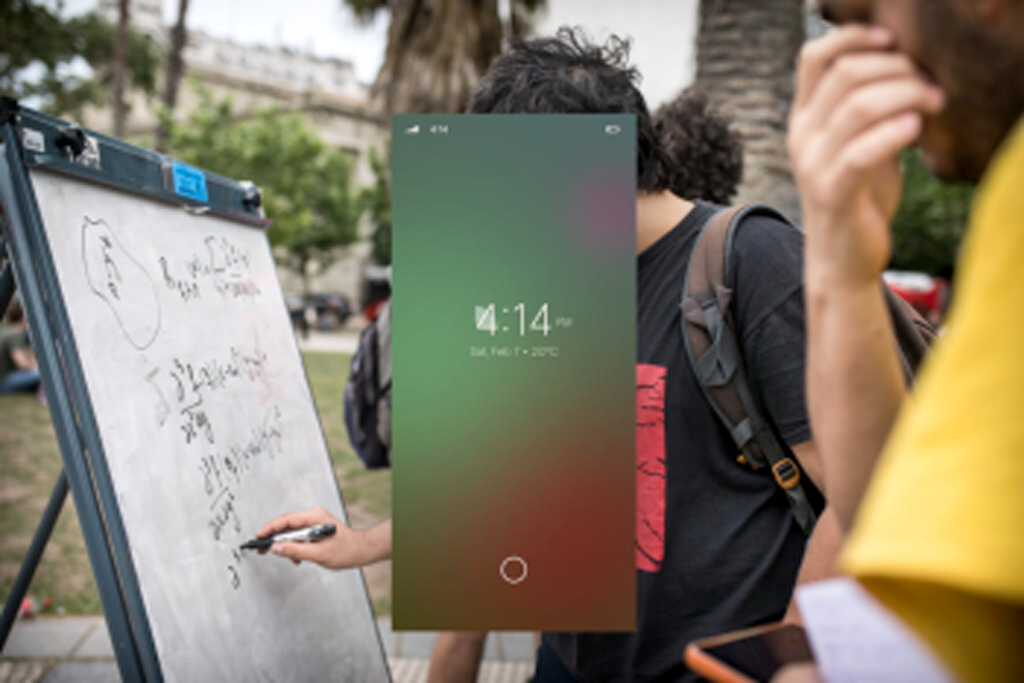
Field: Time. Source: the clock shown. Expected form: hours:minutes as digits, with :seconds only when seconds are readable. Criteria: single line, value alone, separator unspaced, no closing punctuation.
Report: 4:14
